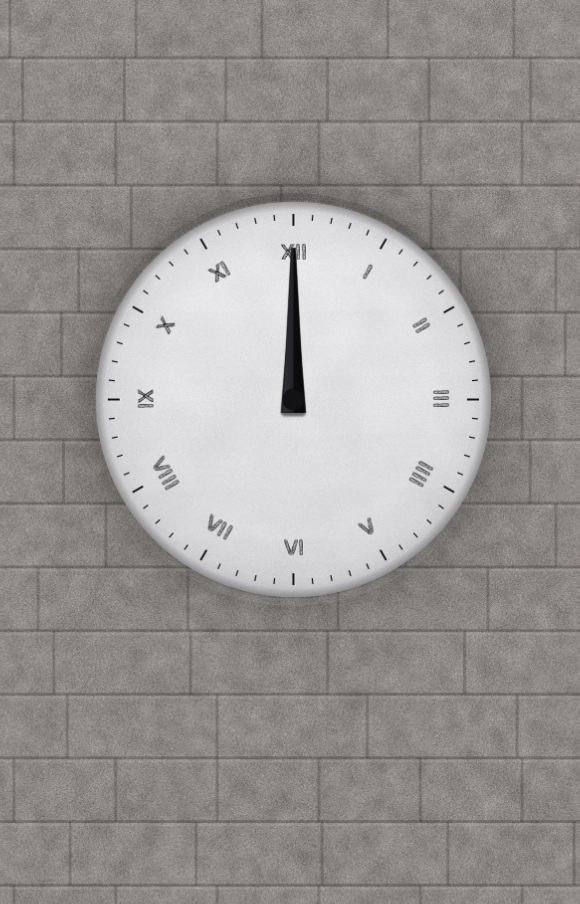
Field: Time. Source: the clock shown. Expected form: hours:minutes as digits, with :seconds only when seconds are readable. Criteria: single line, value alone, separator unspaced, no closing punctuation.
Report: 12:00
